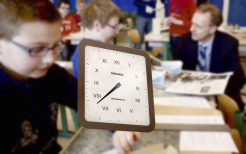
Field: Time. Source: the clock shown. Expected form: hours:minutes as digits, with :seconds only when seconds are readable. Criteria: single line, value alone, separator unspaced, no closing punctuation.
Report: 7:38
